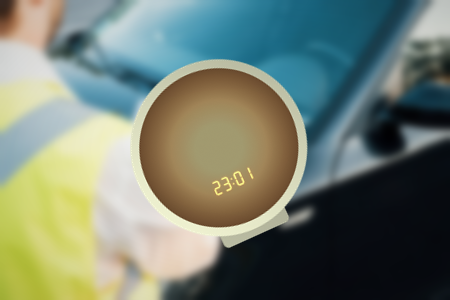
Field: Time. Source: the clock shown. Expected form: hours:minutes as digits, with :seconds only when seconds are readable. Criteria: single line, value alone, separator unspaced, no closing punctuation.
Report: 23:01
